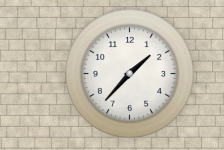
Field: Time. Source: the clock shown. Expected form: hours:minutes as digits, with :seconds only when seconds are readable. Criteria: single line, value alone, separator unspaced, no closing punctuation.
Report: 1:37
